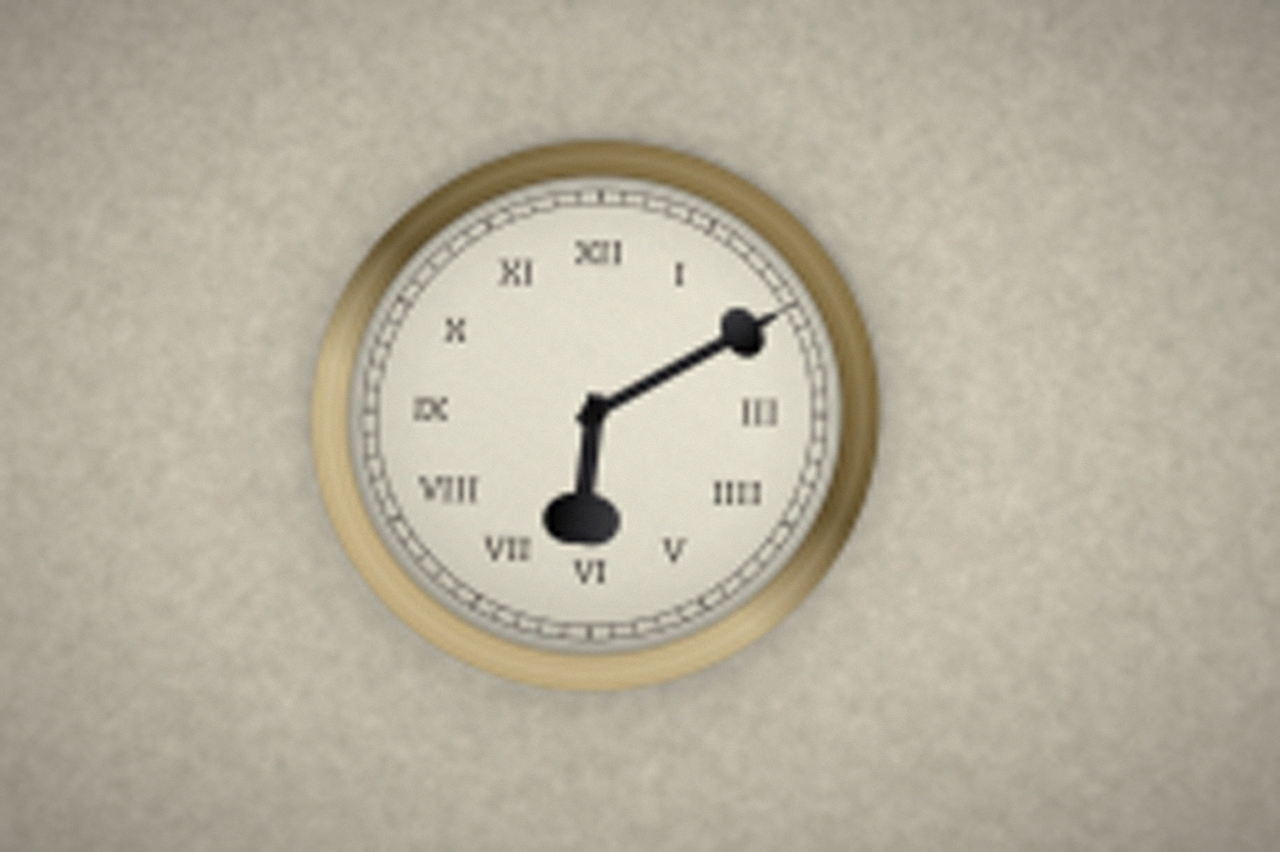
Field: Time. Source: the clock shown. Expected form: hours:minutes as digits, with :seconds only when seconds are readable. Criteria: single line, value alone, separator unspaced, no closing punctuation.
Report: 6:10
